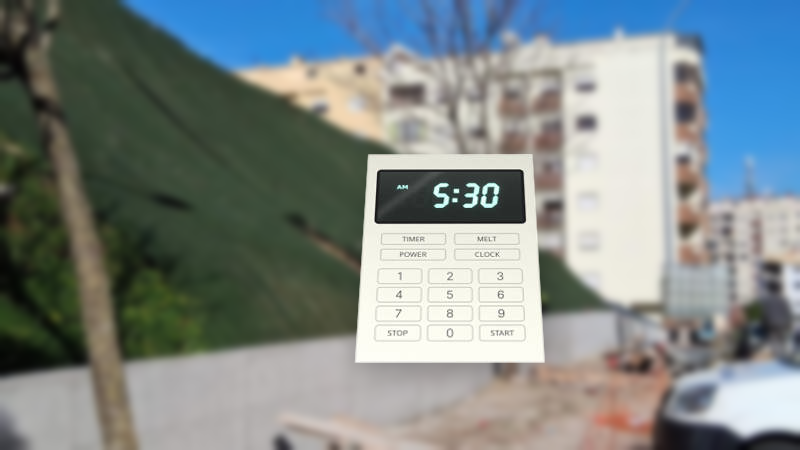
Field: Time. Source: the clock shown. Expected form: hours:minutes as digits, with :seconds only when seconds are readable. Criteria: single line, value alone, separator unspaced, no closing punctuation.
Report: 5:30
